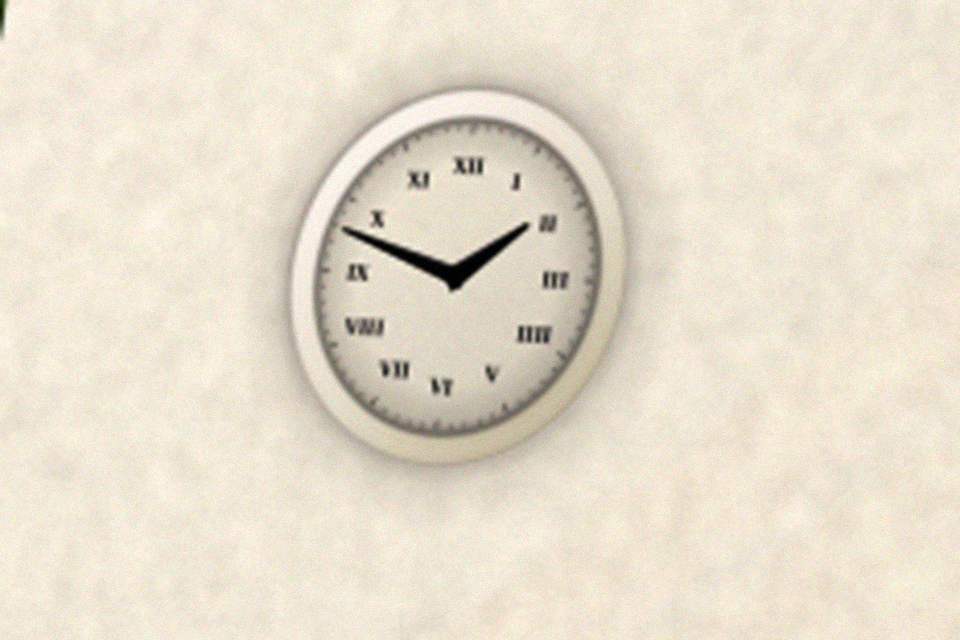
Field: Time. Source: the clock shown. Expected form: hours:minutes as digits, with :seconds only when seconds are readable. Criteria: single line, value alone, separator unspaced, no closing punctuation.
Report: 1:48
